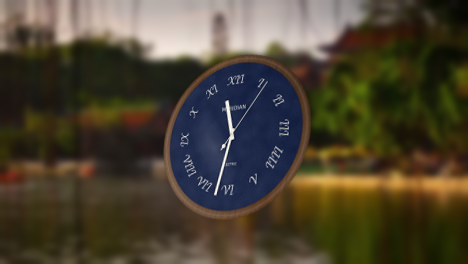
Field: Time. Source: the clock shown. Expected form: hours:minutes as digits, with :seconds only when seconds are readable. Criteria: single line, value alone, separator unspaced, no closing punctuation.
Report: 11:32:06
